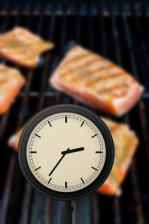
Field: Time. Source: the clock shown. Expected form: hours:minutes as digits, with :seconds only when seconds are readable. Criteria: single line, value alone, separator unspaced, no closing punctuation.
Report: 2:36
